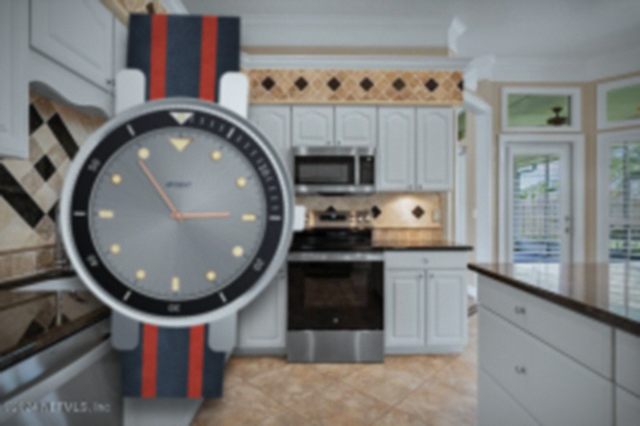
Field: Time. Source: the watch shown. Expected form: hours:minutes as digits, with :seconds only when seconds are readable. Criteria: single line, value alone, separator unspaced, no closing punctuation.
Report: 2:54
